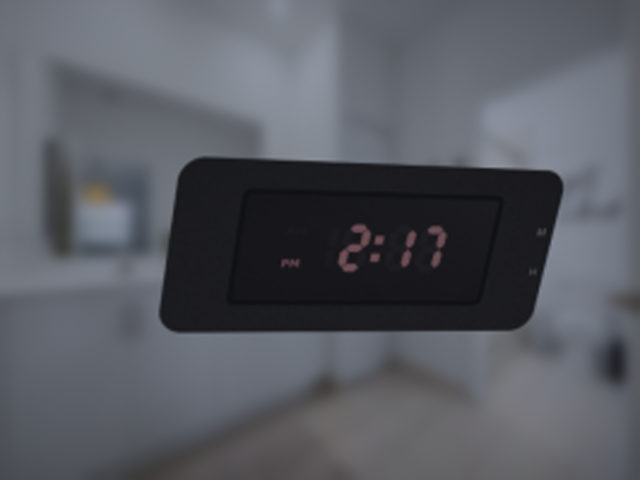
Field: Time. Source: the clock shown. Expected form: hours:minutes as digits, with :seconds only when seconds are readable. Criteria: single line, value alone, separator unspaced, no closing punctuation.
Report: 2:17
